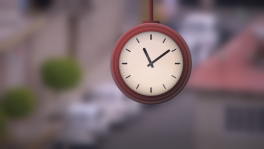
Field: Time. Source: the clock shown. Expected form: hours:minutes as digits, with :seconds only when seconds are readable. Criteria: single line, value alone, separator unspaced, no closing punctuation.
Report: 11:09
